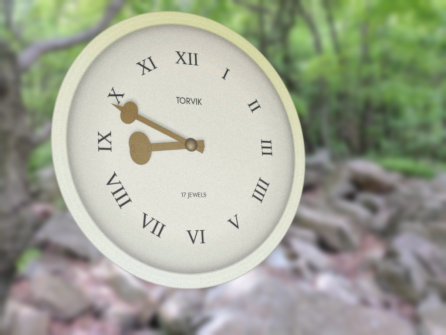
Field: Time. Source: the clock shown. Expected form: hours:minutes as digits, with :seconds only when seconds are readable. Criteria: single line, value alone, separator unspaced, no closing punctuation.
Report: 8:49
